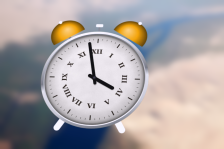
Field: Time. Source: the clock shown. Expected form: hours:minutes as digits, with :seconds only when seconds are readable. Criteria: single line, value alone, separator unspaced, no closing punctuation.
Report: 3:58
